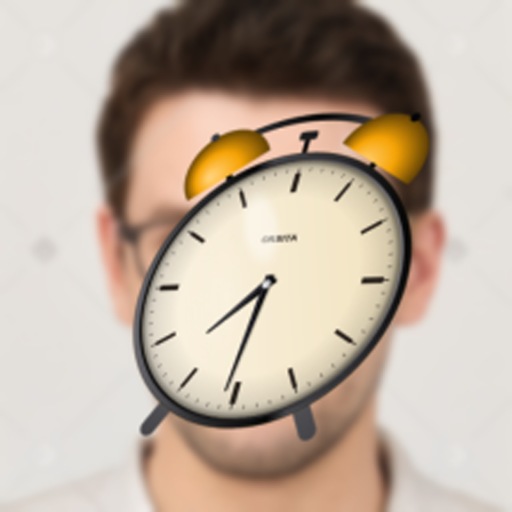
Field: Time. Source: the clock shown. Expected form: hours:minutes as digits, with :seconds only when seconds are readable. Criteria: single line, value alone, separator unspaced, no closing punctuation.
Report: 7:31
